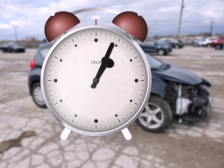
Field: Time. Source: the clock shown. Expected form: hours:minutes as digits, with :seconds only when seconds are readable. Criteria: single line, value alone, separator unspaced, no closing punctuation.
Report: 1:04
